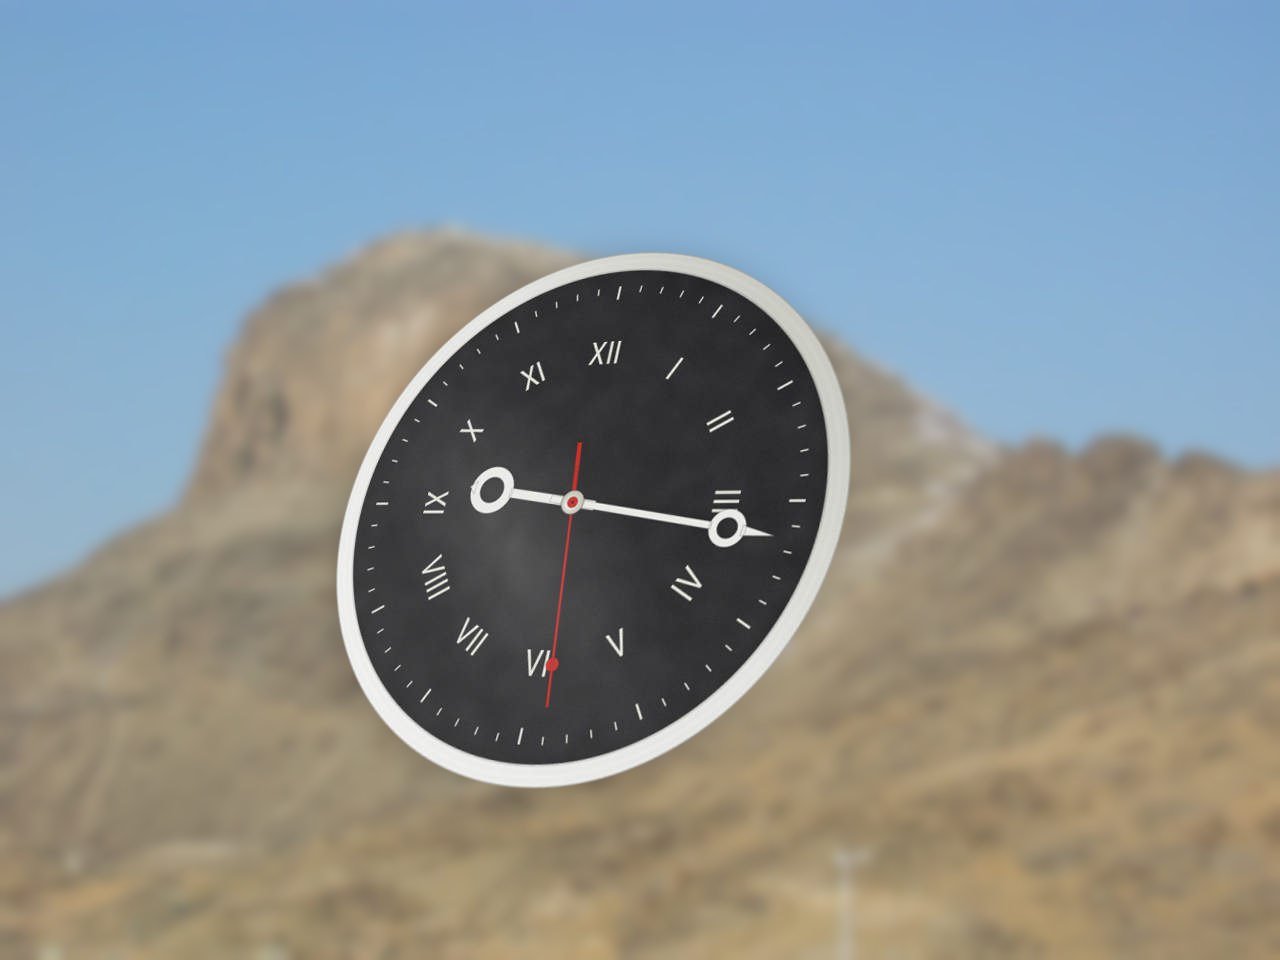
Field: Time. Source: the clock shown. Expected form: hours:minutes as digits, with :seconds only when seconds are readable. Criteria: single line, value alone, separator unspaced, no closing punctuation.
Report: 9:16:29
